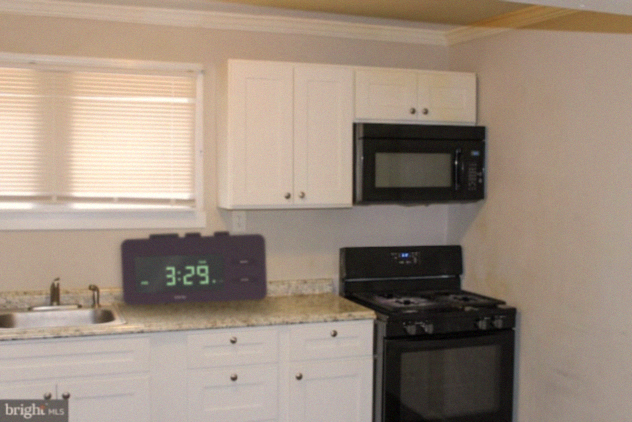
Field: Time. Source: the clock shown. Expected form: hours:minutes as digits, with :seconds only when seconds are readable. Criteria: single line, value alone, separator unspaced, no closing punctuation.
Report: 3:29
